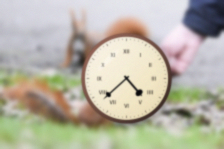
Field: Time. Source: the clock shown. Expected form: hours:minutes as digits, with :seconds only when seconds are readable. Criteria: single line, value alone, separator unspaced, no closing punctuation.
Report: 4:38
